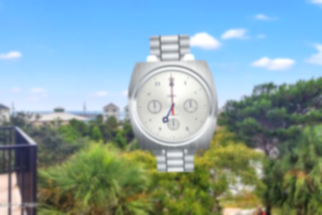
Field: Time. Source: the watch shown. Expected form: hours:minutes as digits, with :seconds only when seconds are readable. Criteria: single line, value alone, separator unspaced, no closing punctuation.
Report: 7:00
